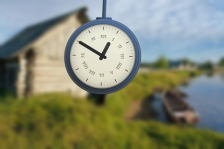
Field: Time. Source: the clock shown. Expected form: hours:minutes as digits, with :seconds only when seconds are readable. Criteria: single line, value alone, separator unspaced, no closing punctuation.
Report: 12:50
